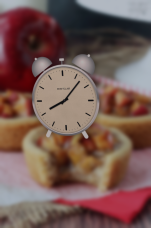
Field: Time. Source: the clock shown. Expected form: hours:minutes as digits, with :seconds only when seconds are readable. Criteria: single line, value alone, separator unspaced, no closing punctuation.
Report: 8:07
